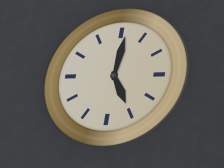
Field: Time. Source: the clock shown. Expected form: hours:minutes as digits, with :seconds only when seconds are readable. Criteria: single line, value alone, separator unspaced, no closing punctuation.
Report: 5:01
